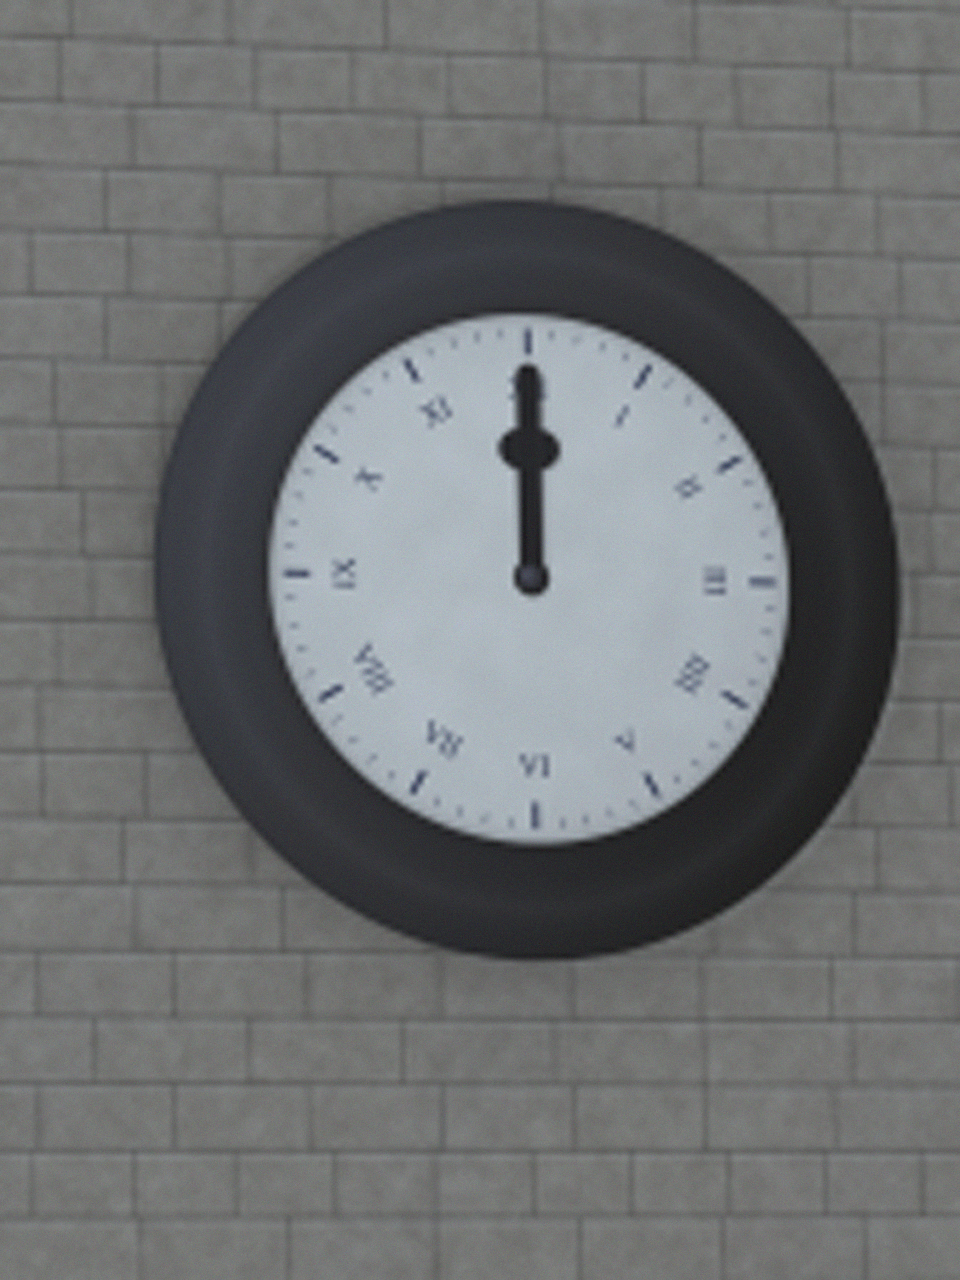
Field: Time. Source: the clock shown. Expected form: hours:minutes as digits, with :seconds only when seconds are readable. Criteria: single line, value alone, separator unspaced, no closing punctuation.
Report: 12:00
